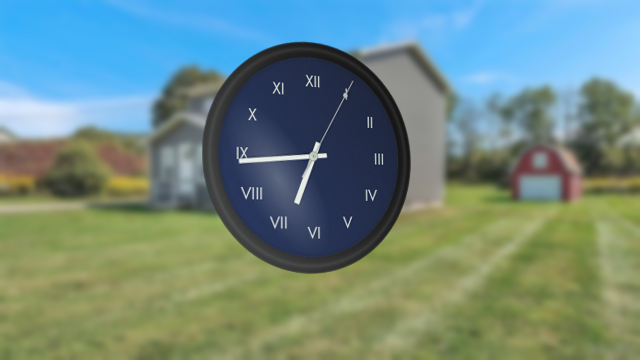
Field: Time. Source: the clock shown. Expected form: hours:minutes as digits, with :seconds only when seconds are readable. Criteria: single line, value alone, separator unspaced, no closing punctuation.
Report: 6:44:05
